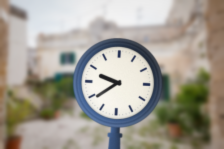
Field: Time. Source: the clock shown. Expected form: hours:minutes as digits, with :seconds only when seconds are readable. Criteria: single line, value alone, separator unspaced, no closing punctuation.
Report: 9:39
